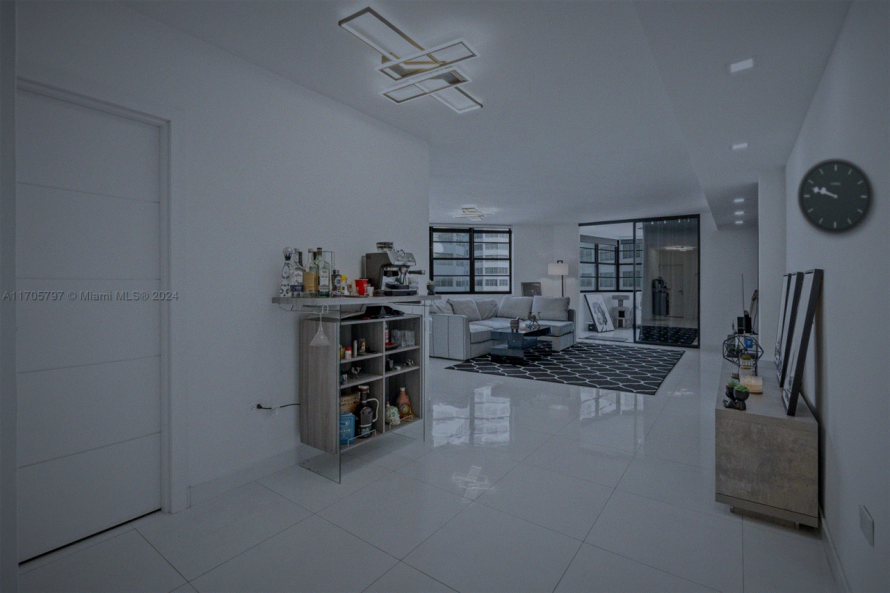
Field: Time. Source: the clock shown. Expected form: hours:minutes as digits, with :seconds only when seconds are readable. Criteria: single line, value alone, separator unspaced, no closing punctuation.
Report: 9:48
